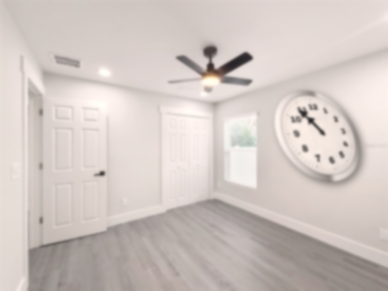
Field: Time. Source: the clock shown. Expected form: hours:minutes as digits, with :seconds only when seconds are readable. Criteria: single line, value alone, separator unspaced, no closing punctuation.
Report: 10:54
